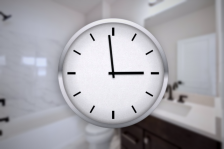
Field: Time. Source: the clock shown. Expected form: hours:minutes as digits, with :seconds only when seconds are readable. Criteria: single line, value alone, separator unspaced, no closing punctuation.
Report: 2:59
